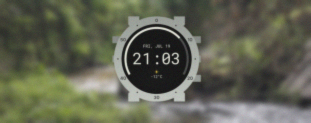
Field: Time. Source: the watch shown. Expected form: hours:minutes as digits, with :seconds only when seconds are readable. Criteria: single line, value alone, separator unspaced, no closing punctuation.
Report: 21:03
